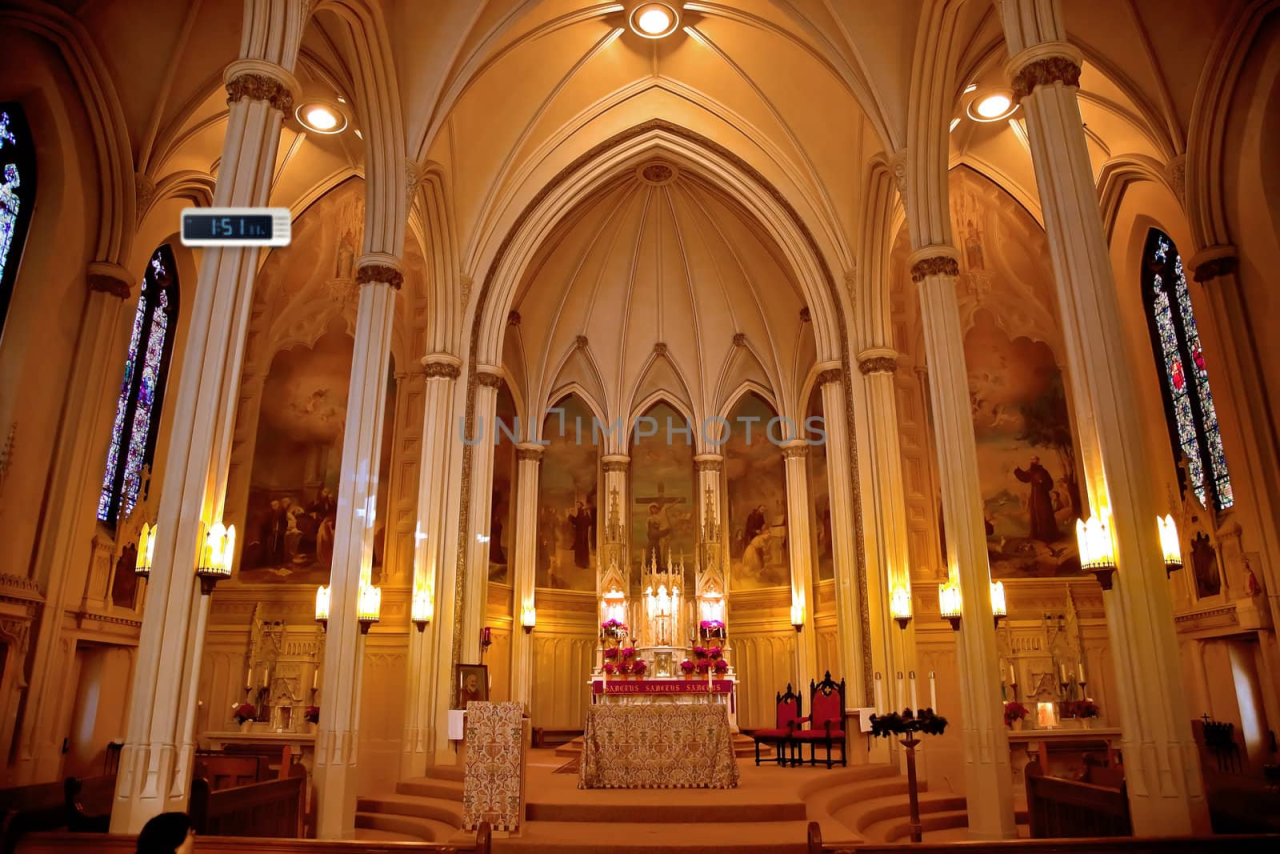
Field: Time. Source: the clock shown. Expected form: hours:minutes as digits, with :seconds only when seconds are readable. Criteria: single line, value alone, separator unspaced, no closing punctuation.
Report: 1:51
